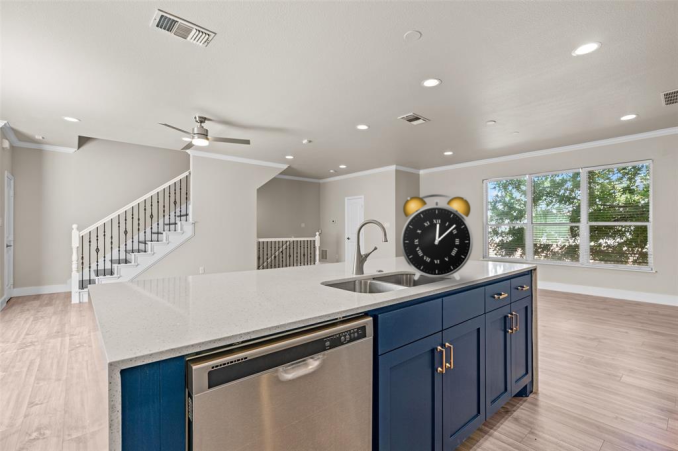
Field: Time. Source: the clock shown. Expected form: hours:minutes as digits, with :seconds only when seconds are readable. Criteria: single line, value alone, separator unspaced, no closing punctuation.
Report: 12:08
